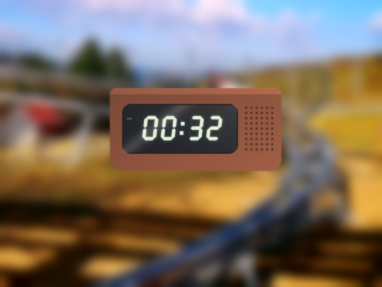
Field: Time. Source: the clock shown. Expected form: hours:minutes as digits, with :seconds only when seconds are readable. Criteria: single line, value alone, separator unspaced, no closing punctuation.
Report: 0:32
